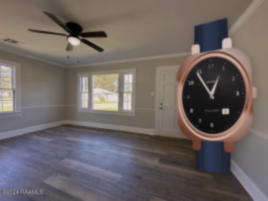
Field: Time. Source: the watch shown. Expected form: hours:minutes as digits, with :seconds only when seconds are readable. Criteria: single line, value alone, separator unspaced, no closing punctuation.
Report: 12:54
